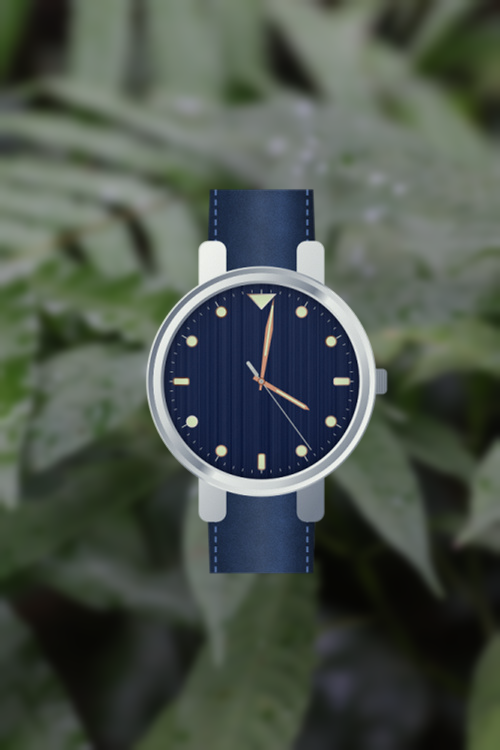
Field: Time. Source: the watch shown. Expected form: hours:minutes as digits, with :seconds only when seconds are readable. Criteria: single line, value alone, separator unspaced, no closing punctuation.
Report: 4:01:24
